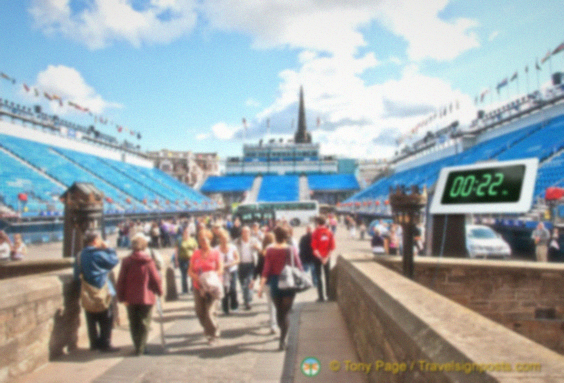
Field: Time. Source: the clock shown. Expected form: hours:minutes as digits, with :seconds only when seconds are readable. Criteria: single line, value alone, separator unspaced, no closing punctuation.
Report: 0:22
